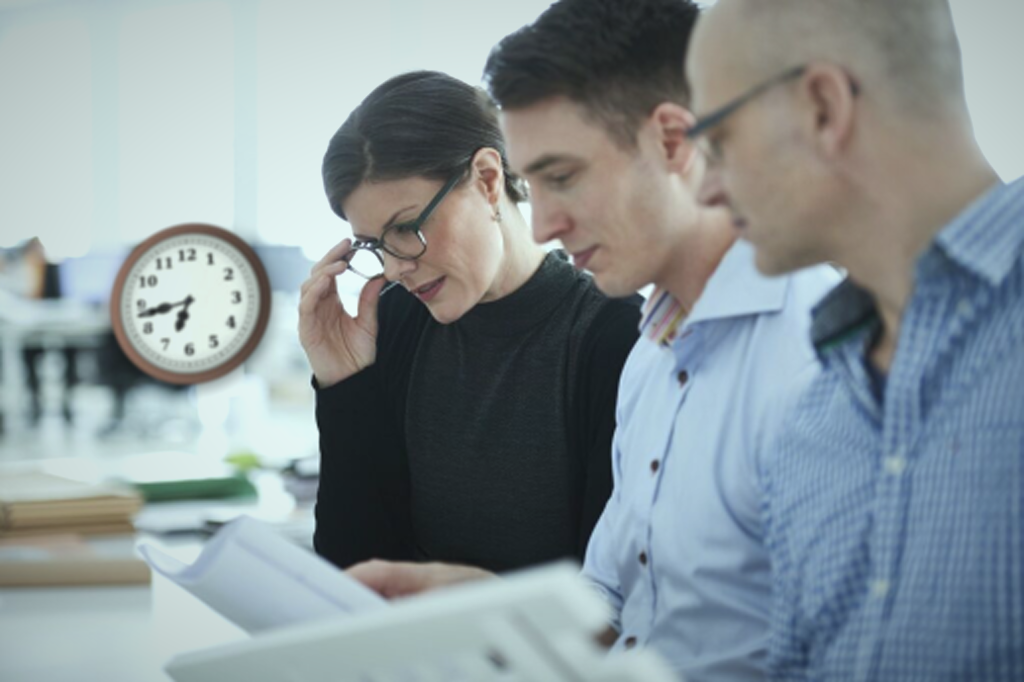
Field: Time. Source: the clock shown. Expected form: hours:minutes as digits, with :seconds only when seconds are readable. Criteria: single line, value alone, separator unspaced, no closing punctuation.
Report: 6:43
